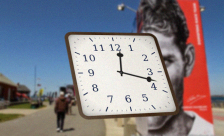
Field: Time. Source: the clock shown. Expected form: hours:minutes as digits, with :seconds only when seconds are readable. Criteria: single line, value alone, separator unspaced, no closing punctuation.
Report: 12:18
